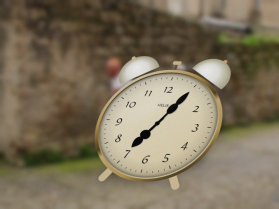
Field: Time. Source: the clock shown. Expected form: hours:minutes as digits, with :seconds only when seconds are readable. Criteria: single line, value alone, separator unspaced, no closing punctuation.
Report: 7:05
